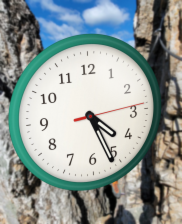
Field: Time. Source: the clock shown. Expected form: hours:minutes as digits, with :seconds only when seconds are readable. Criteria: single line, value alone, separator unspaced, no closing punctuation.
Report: 4:26:14
